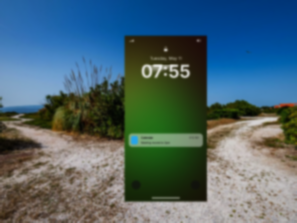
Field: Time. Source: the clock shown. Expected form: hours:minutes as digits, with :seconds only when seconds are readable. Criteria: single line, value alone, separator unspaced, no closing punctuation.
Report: 7:55
